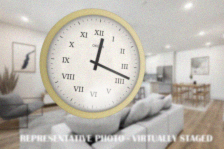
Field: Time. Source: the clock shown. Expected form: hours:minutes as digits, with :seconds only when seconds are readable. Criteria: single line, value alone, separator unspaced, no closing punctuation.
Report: 12:18
